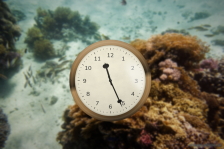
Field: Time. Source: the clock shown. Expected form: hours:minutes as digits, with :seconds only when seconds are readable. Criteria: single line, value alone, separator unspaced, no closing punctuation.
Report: 11:26
